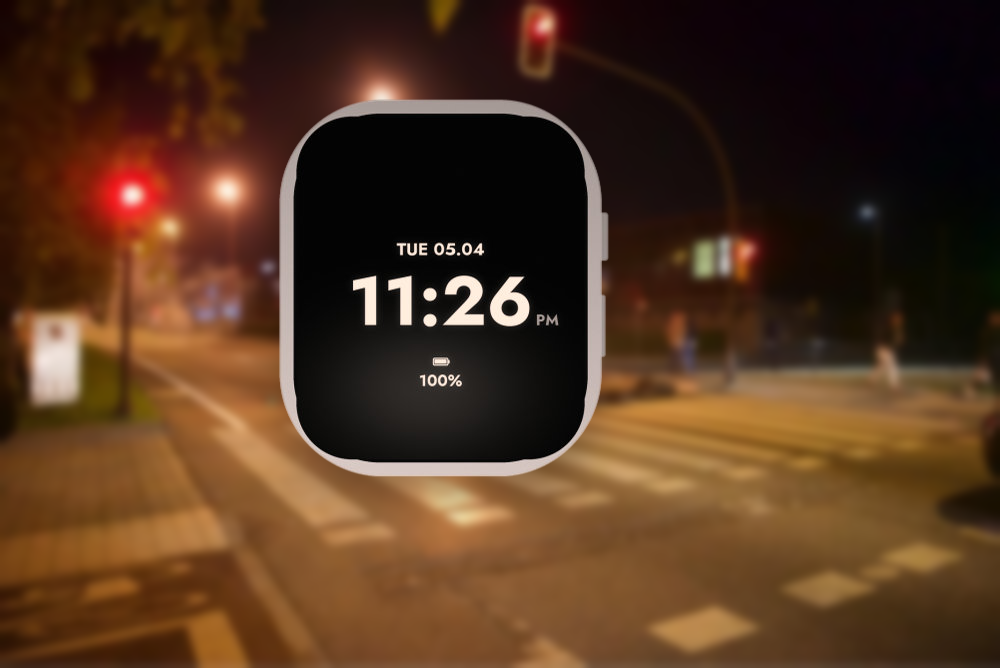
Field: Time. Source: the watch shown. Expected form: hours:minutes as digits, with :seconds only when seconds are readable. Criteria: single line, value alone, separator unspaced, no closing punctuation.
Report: 11:26
